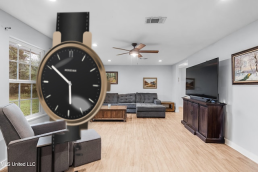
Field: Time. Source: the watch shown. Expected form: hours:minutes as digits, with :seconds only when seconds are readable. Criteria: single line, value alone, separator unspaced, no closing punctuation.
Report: 5:51
